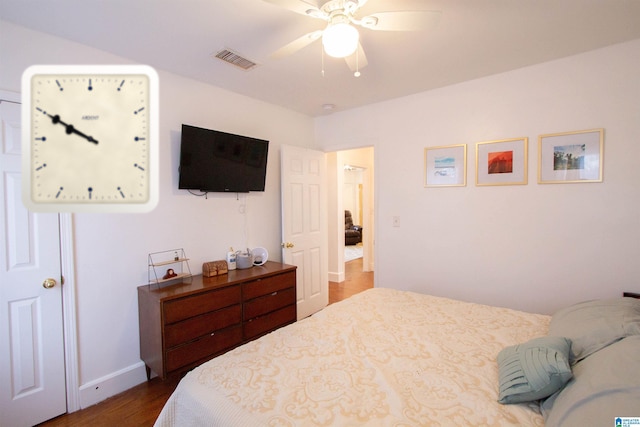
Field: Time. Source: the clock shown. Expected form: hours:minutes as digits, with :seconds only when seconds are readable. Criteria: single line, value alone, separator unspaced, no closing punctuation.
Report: 9:50
